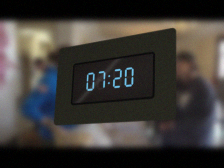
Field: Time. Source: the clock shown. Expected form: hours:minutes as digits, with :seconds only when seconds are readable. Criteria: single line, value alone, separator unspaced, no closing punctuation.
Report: 7:20
